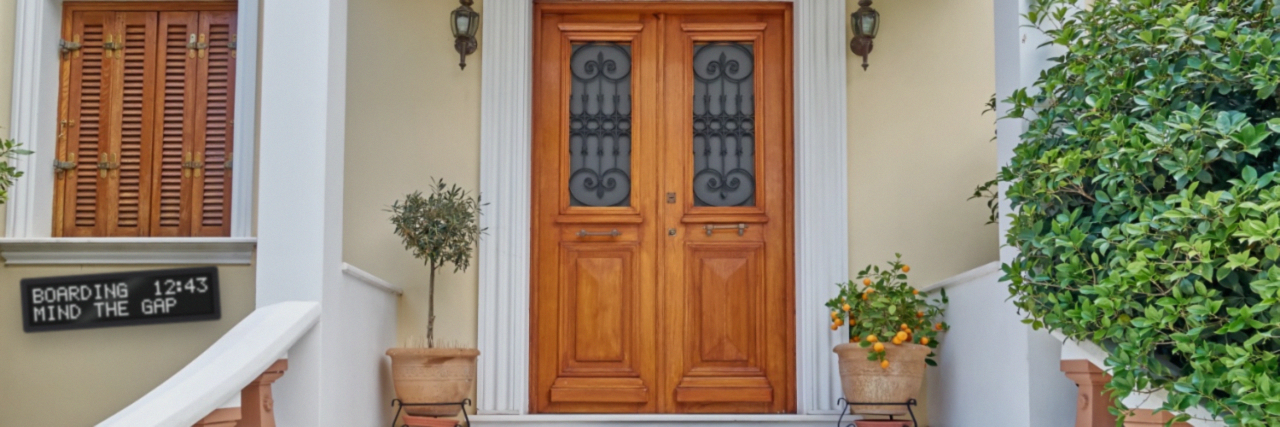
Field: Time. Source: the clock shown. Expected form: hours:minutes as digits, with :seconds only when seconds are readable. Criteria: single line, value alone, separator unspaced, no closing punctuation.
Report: 12:43
